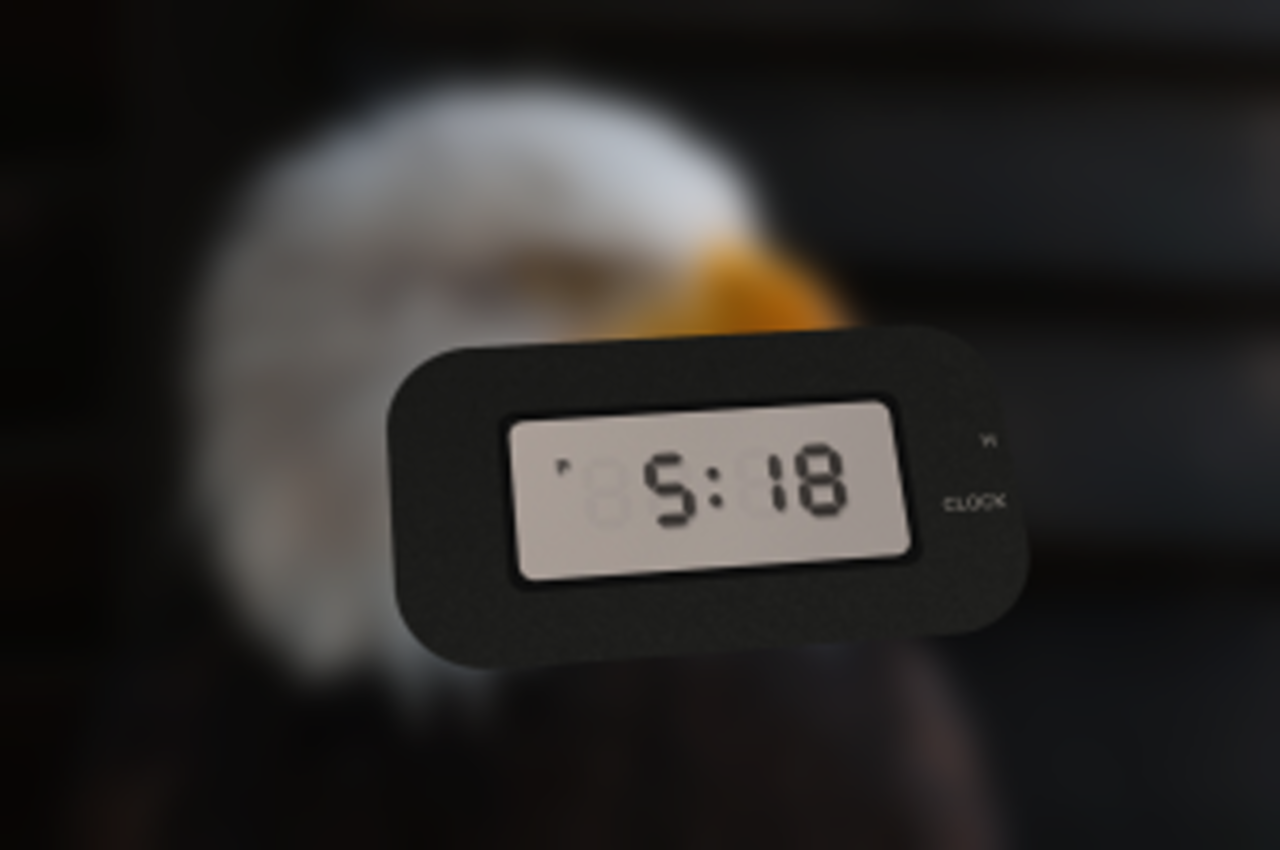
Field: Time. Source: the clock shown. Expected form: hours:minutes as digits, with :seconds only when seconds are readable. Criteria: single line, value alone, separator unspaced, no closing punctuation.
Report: 5:18
